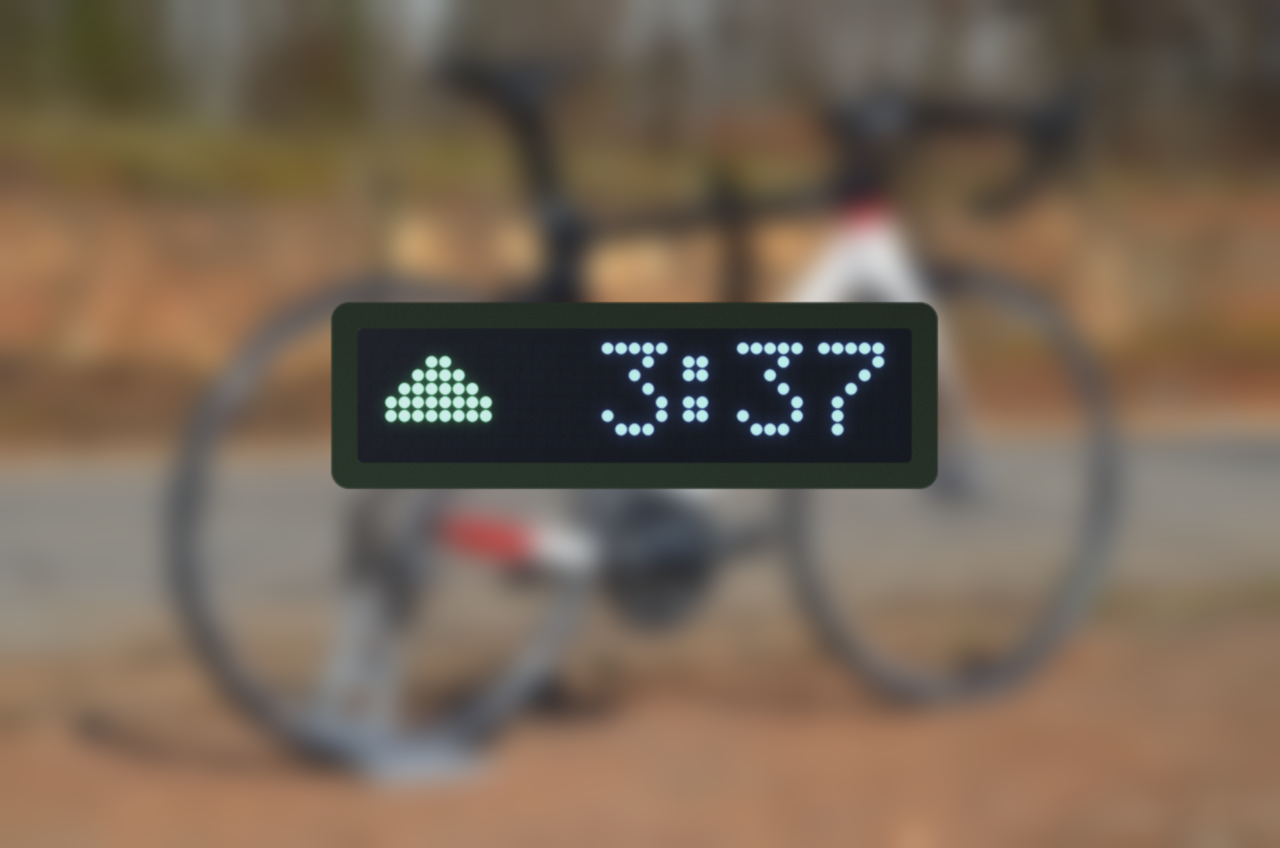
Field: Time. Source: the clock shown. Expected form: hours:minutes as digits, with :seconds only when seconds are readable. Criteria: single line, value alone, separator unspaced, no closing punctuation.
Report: 3:37
